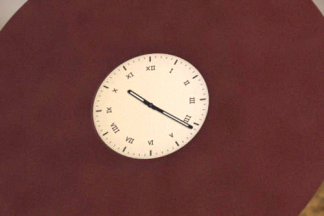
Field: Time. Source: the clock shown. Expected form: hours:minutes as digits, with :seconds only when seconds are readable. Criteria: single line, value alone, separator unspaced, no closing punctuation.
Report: 10:21
